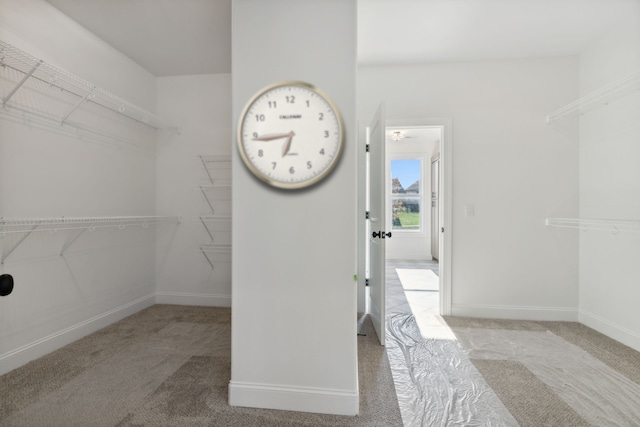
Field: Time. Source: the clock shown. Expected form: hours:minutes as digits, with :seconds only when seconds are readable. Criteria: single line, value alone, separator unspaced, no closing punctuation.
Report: 6:44
